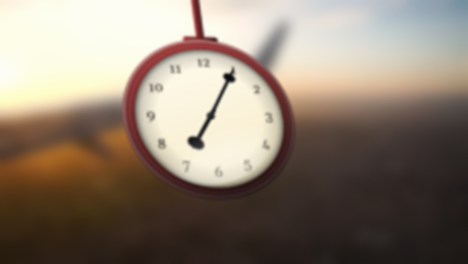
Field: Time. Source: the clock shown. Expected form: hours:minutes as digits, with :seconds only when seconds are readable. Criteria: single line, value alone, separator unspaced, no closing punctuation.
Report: 7:05
